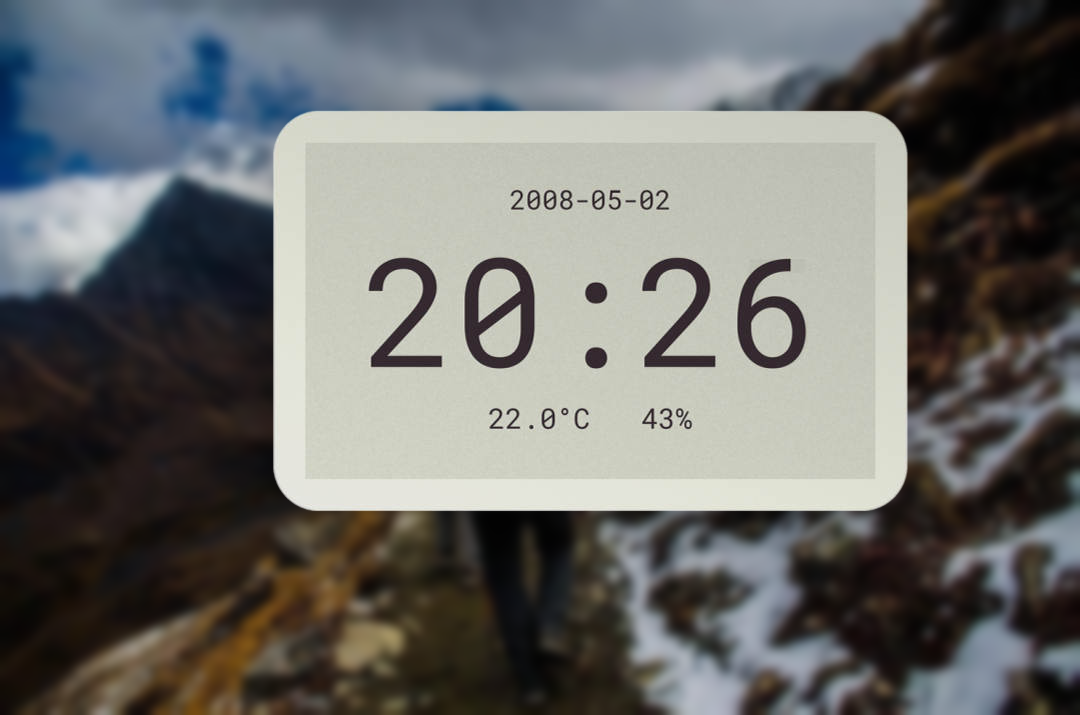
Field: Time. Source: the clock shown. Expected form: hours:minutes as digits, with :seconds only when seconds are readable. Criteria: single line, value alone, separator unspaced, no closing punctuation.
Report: 20:26
